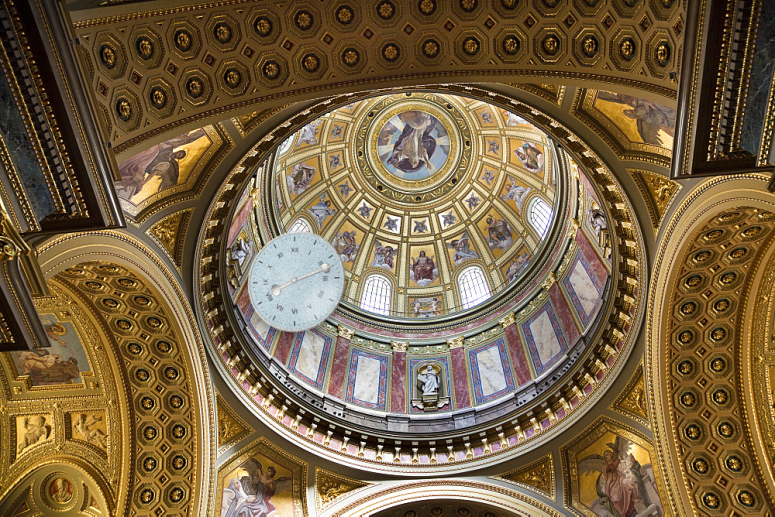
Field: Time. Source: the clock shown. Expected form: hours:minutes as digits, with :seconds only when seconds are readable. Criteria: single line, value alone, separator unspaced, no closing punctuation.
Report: 8:12
